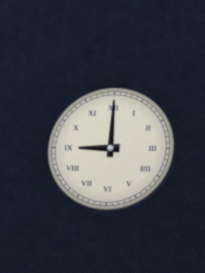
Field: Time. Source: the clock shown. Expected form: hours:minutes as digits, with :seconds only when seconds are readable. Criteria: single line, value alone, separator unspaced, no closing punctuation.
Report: 9:00
